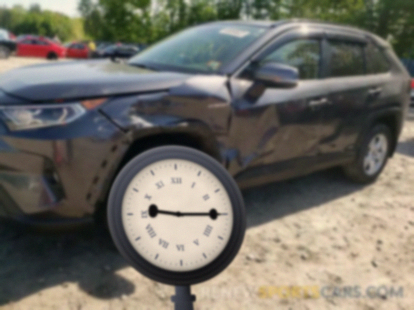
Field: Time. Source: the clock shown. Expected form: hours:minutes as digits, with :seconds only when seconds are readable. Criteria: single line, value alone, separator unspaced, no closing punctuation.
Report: 9:15
